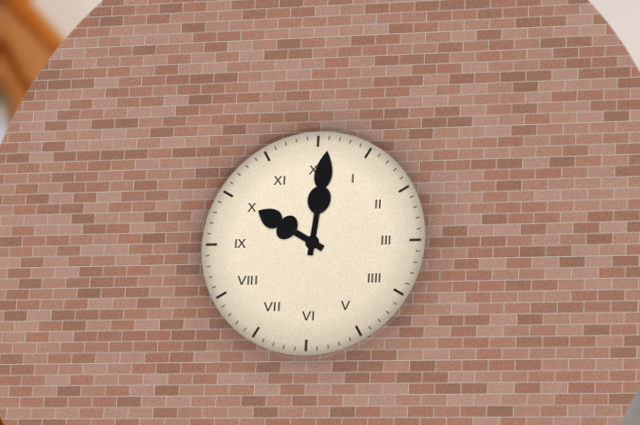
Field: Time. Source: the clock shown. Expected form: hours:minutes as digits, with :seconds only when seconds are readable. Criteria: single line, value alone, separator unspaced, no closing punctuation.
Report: 10:01
